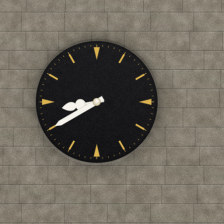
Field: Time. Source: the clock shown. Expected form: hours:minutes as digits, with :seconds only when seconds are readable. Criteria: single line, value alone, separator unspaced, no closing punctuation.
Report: 8:40
